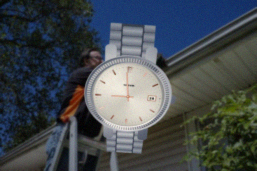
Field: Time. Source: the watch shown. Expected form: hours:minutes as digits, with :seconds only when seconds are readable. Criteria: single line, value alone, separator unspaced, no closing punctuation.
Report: 8:59
